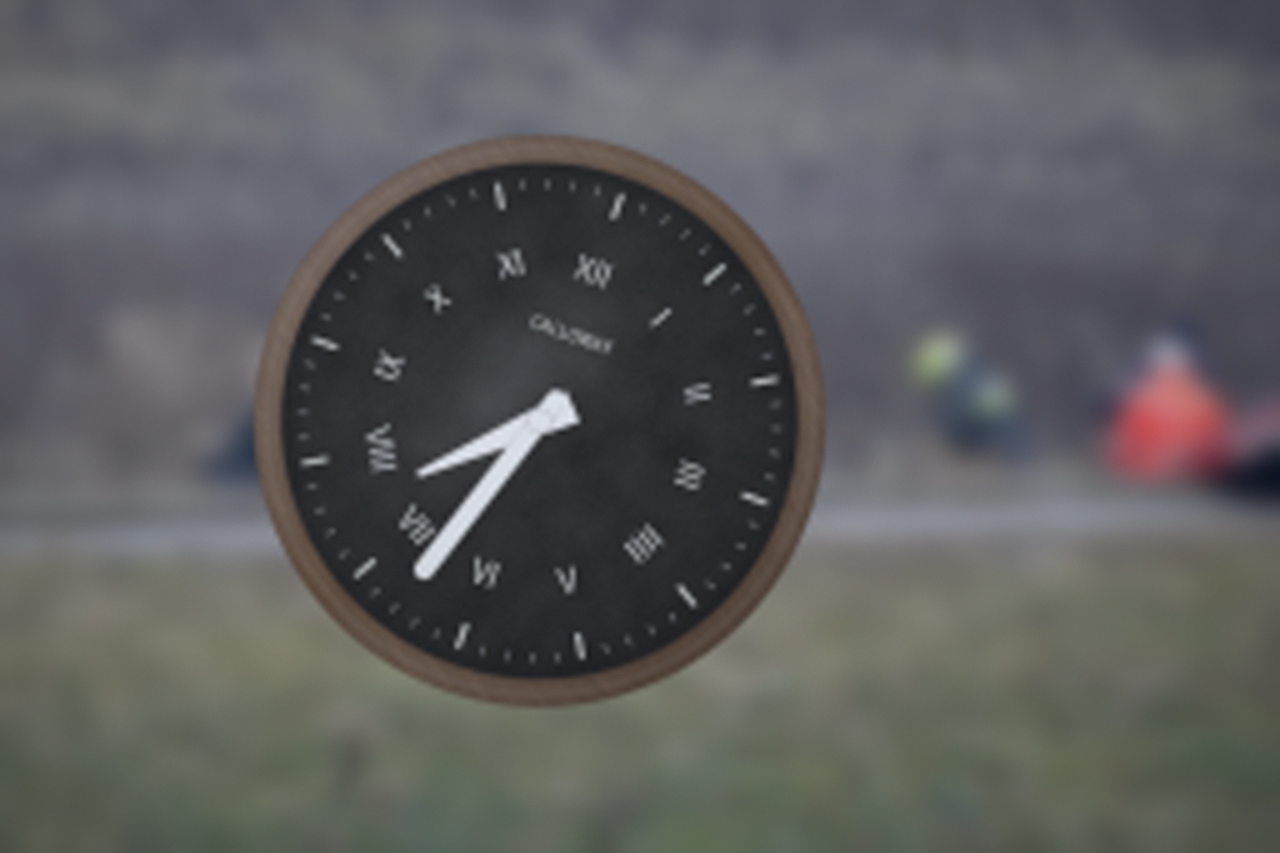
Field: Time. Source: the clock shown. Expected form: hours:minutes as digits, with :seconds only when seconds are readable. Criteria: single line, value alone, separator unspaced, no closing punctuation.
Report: 7:33
